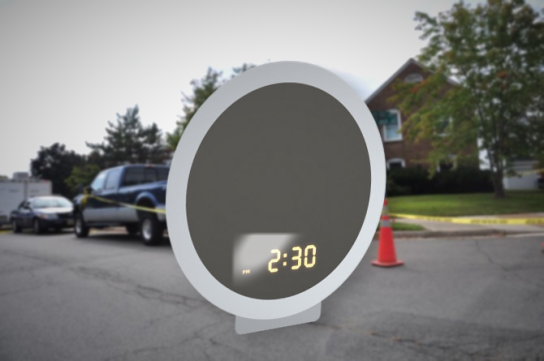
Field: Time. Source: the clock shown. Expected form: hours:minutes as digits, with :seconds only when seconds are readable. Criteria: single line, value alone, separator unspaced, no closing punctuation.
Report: 2:30
